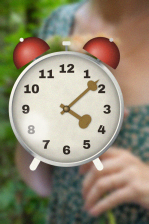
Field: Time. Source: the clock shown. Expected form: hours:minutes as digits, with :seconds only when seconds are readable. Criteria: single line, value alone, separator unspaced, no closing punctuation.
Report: 4:08
